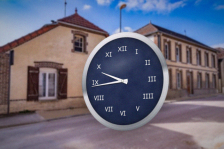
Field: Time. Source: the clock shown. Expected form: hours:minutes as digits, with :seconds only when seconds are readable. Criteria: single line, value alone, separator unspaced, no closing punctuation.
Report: 9:44
